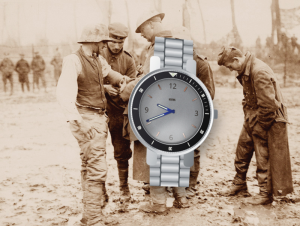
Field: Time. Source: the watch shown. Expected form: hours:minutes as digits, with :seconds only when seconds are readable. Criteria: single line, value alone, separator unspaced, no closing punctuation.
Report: 9:41
